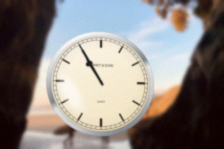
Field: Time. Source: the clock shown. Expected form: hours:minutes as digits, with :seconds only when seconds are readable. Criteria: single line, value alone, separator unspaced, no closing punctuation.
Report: 10:55
